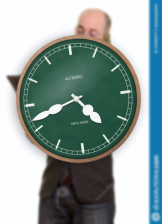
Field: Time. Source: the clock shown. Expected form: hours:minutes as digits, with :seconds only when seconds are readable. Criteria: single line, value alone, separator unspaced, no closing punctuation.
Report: 4:42
